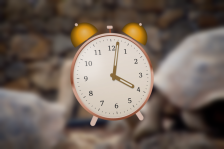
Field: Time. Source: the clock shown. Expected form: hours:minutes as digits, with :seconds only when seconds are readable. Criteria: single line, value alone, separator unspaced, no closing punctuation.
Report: 4:02
